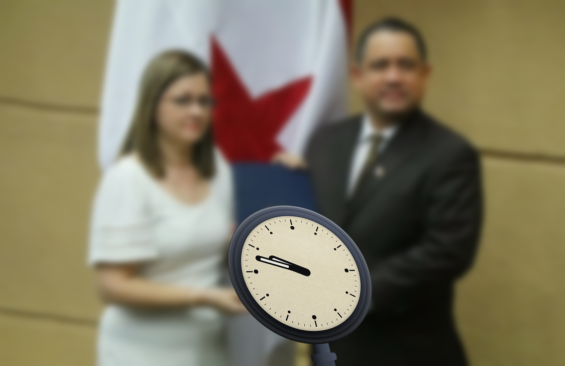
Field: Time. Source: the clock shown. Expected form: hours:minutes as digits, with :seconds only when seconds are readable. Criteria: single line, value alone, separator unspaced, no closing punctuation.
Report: 9:48
